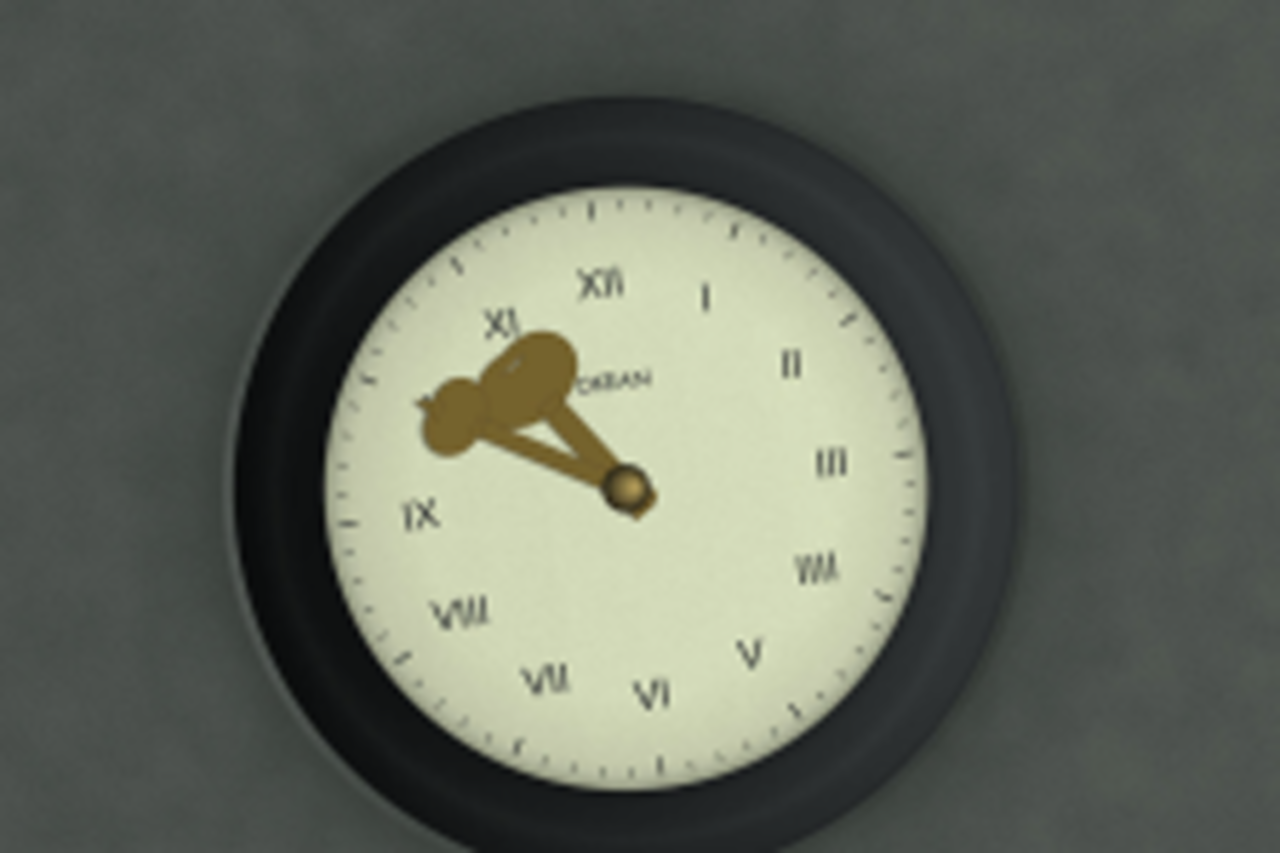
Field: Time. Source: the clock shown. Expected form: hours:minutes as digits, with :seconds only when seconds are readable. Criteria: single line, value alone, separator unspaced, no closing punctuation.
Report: 10:50
